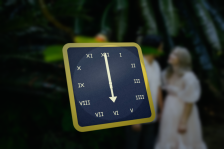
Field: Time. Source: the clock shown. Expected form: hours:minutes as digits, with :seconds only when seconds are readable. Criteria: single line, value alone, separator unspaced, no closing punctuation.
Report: 6:00
